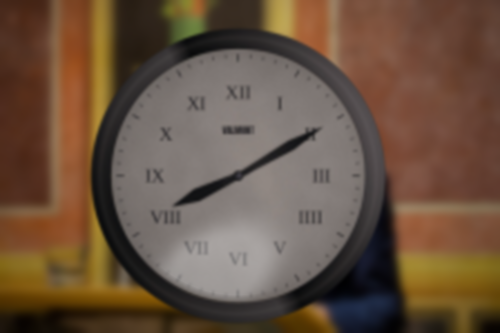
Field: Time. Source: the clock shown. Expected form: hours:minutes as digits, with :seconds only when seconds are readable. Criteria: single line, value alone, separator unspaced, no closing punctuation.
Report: 8:10
